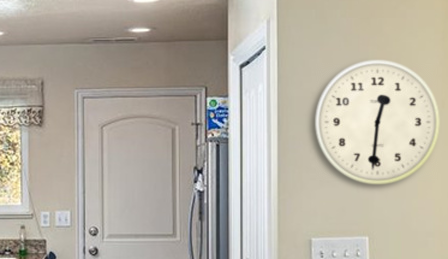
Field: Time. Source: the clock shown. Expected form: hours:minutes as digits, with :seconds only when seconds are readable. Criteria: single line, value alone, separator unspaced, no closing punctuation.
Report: 12:31
